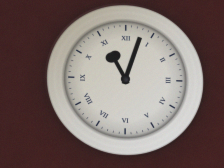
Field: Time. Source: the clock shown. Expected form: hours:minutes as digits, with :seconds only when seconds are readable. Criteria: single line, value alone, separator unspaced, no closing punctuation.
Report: 11:03
